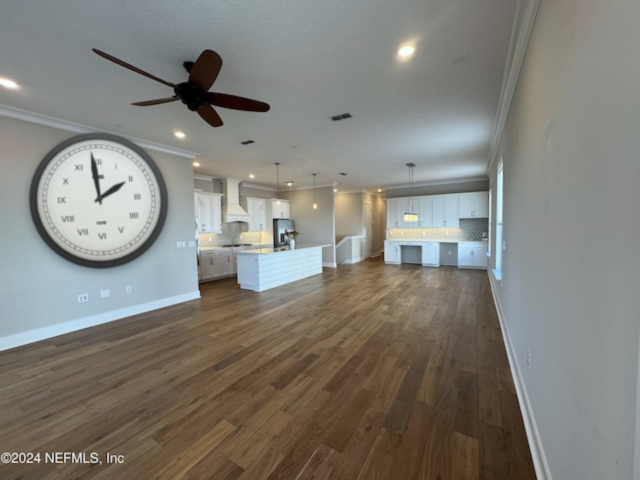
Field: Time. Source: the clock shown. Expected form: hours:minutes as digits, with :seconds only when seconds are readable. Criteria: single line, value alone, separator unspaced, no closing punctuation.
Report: 1:59
